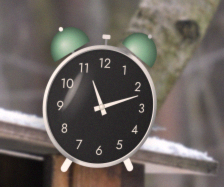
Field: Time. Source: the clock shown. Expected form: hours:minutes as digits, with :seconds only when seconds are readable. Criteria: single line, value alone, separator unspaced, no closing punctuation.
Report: 11:12
